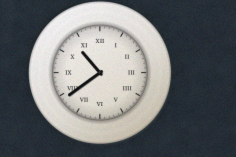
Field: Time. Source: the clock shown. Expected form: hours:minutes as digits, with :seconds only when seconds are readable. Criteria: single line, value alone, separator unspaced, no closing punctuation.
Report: 10:39
